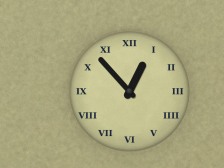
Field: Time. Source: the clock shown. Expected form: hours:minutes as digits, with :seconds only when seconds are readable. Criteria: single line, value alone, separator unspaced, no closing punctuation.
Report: 12:53
